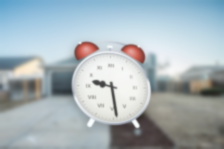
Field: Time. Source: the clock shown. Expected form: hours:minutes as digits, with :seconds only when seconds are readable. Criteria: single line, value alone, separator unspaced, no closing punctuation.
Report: 9:29
